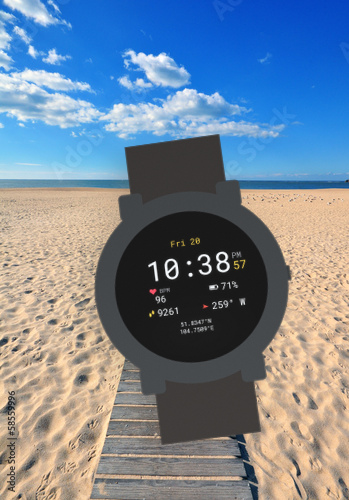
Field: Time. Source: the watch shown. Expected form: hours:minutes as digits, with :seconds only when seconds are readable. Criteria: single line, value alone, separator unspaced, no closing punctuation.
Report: 10:38:57
